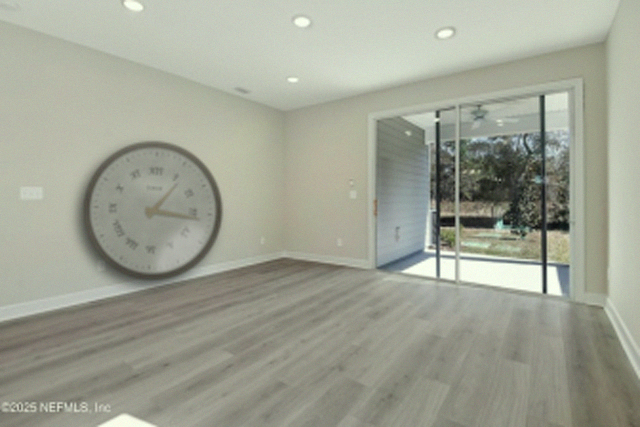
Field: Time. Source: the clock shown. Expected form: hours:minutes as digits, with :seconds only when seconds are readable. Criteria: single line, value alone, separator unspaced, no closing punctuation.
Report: 1:16
